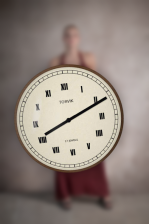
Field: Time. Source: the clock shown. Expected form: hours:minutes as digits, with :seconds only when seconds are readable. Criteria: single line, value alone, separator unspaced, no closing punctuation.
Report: 8:11
